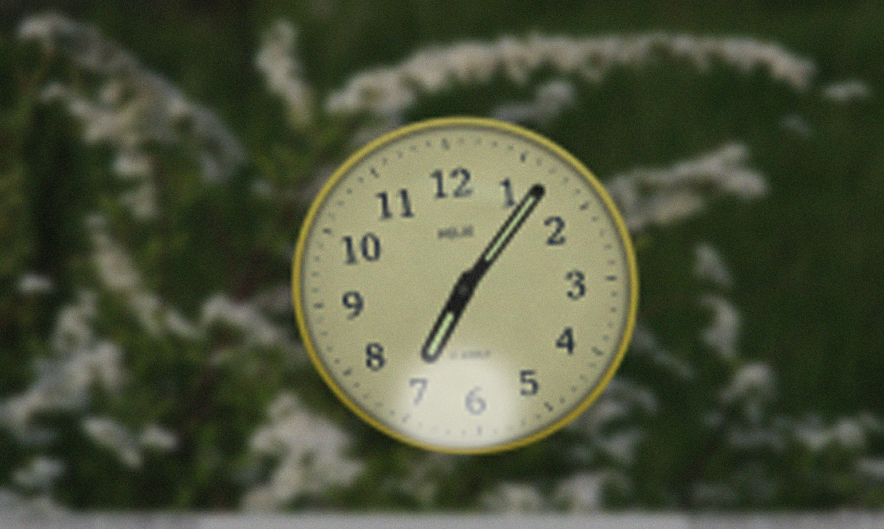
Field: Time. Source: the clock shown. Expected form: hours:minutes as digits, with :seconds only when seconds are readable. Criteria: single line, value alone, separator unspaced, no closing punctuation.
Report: 7:07
